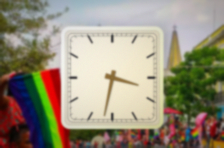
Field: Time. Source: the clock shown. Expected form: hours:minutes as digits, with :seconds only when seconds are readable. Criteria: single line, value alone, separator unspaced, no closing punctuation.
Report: 3:32
